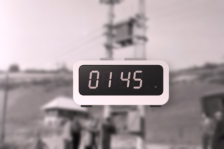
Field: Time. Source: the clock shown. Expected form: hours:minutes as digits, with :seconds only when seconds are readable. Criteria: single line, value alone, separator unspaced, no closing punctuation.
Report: 1:45
